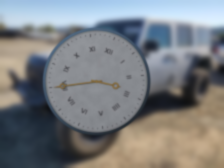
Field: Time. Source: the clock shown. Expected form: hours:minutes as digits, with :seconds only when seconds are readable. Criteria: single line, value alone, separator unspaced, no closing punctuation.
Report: 2:40
